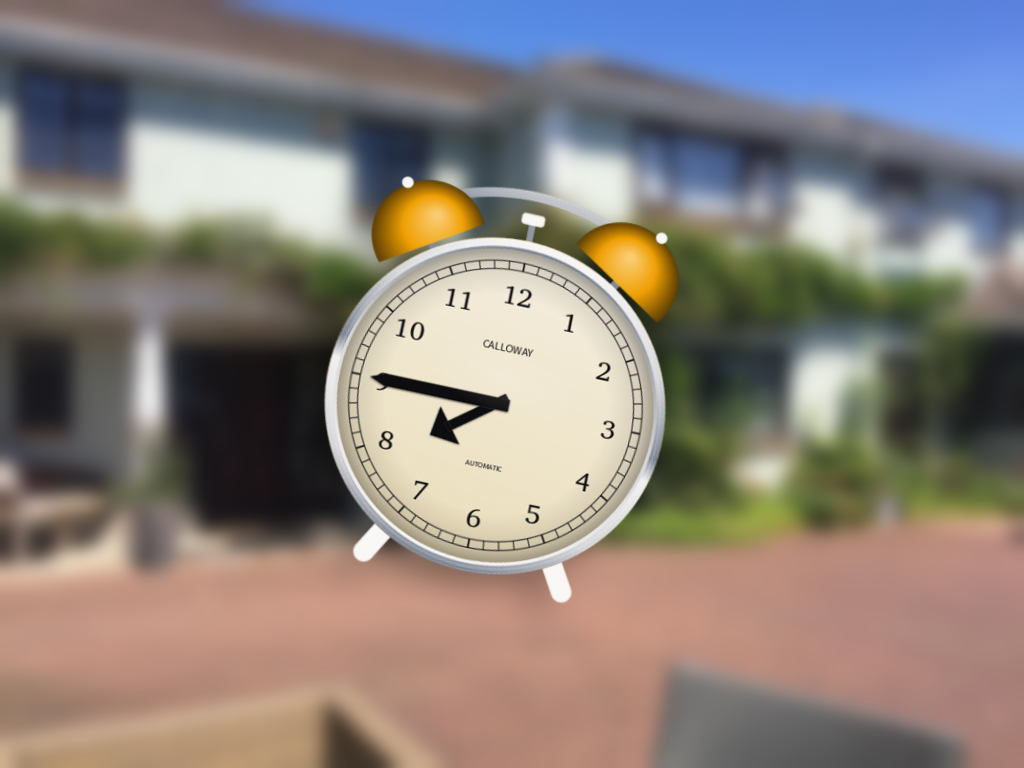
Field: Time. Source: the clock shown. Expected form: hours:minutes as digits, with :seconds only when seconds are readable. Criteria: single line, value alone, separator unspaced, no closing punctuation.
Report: 7:45
